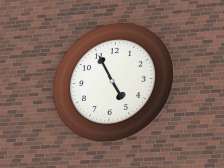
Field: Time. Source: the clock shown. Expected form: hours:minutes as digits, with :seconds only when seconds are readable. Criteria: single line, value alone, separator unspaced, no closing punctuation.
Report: 4:55
